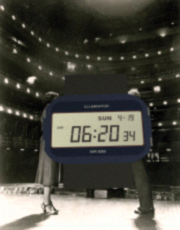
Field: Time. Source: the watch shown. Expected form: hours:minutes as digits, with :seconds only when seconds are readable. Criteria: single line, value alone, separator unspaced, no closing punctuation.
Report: 6:20:34
